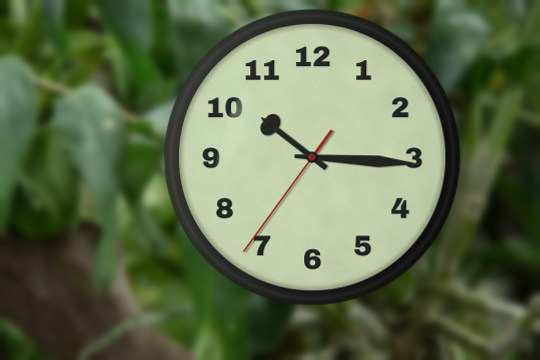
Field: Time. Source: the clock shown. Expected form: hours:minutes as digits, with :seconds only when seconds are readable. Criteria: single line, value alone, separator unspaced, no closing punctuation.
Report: 10:15:36
